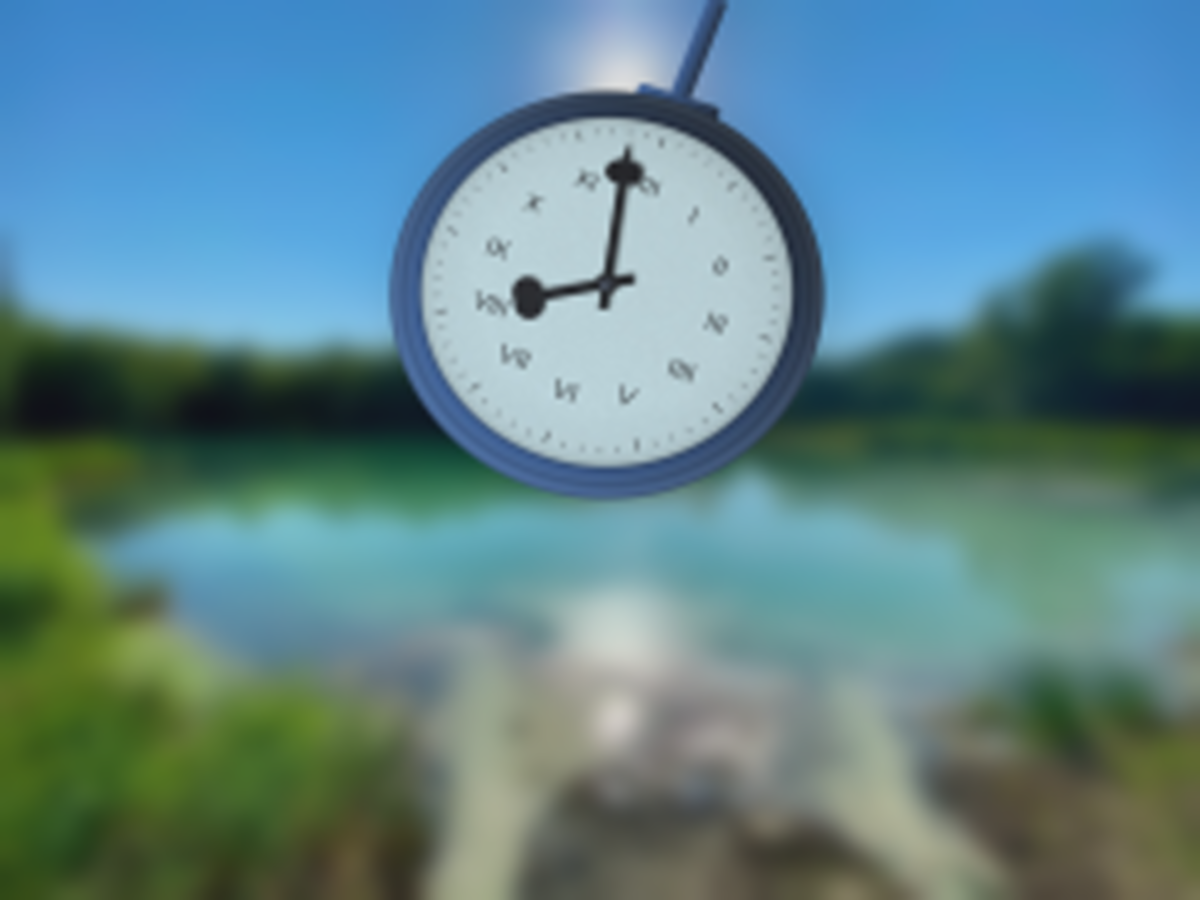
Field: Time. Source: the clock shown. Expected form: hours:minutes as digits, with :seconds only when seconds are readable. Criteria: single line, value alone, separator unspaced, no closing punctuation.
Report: 7:58
